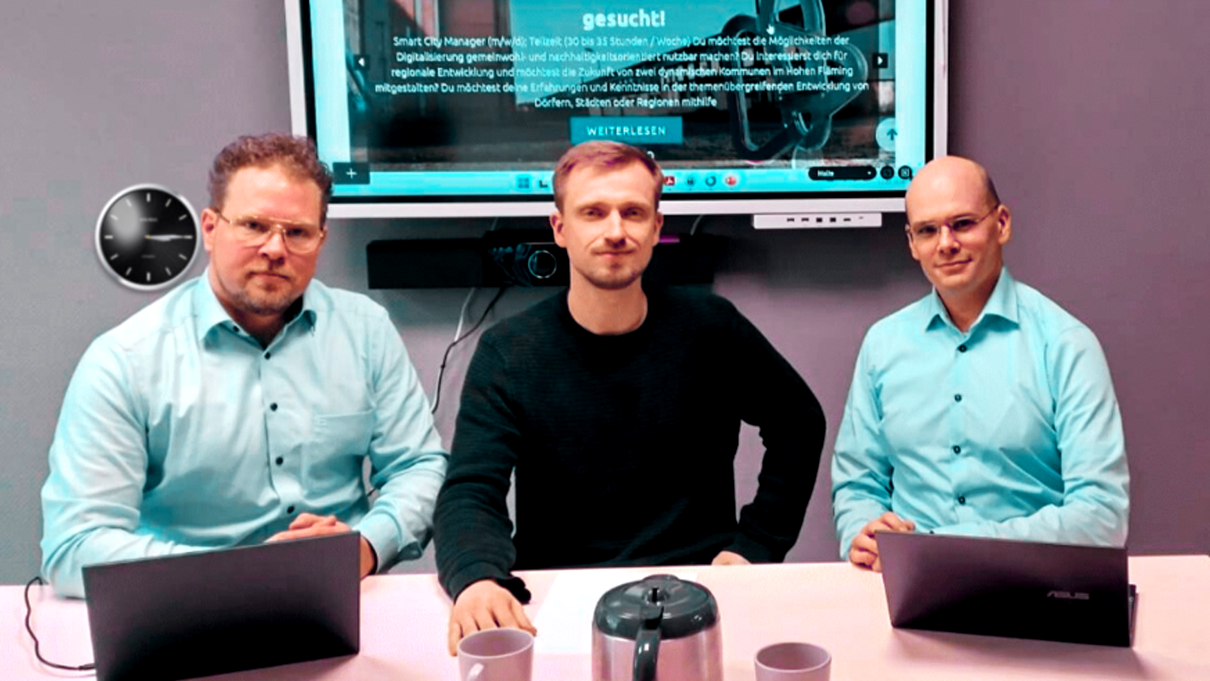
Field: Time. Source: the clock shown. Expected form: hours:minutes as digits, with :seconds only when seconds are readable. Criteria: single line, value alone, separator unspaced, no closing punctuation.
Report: 3:15
